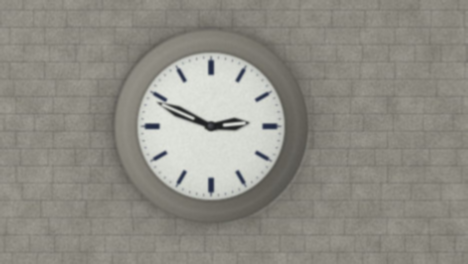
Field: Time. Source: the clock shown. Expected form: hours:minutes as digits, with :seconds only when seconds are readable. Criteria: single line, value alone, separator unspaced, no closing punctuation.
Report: 2:49
